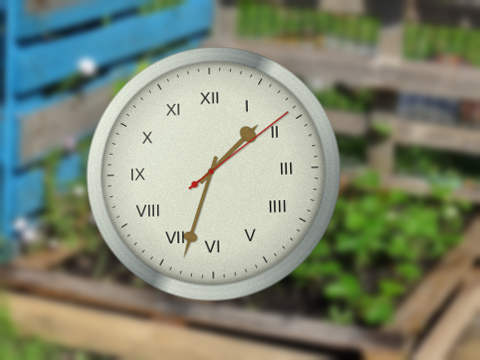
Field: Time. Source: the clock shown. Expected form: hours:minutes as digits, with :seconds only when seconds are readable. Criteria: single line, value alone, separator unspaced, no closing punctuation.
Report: 1:33:09
